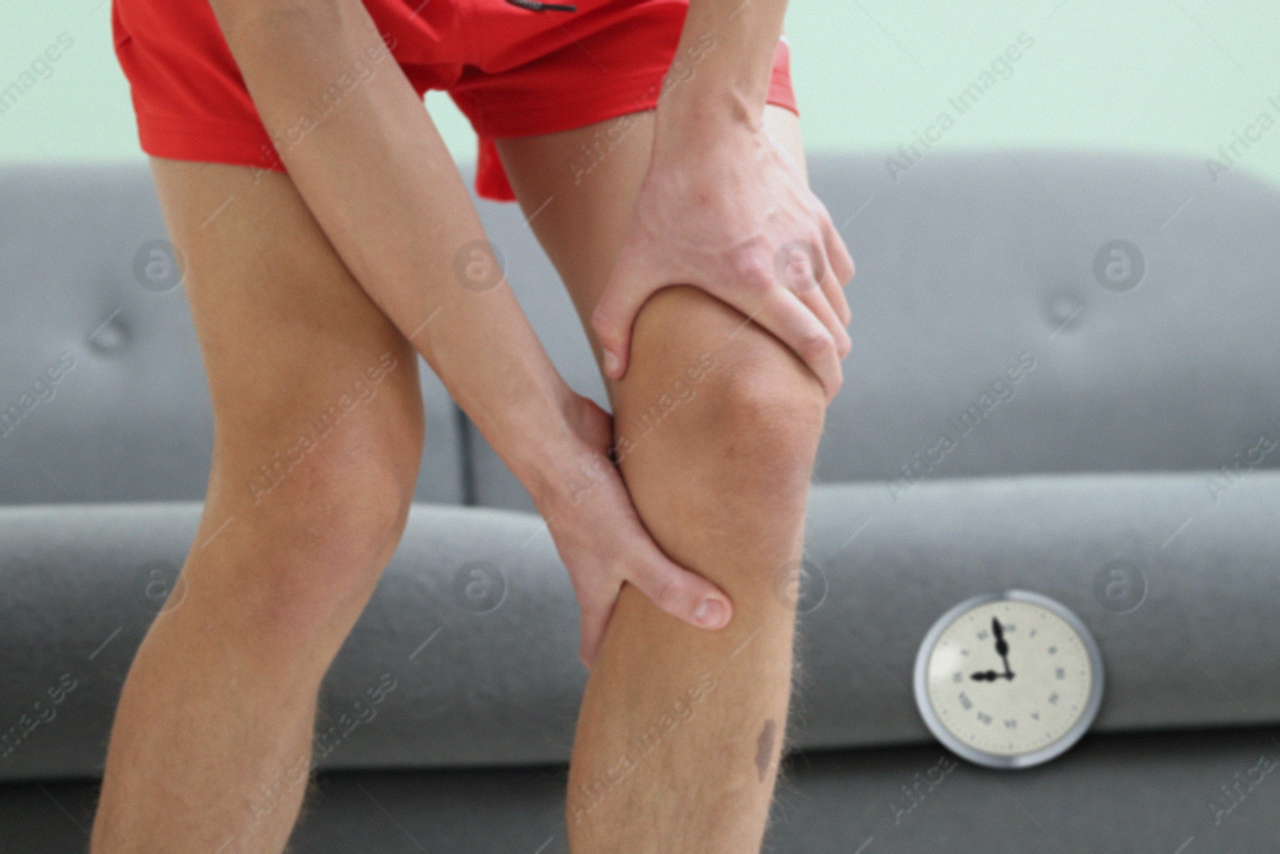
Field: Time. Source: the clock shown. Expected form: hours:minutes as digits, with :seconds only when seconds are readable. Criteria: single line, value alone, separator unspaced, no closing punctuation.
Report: 8:58
